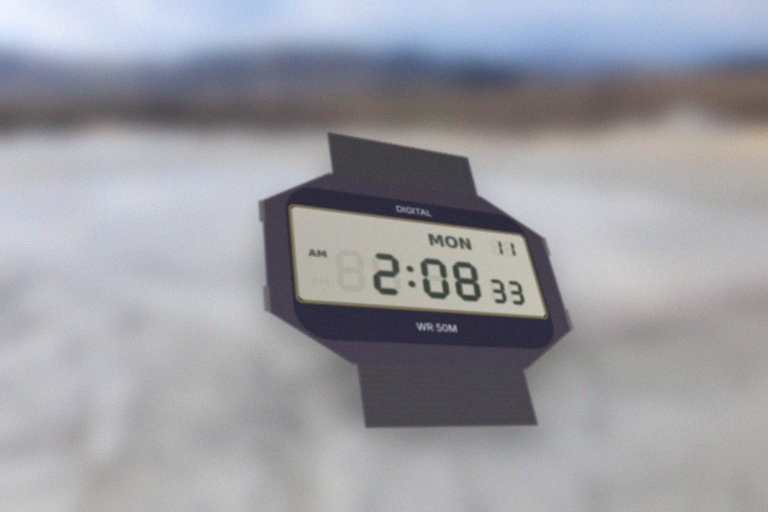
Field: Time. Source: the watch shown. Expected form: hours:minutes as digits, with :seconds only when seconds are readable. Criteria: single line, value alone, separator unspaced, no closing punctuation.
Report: 2:08:33
